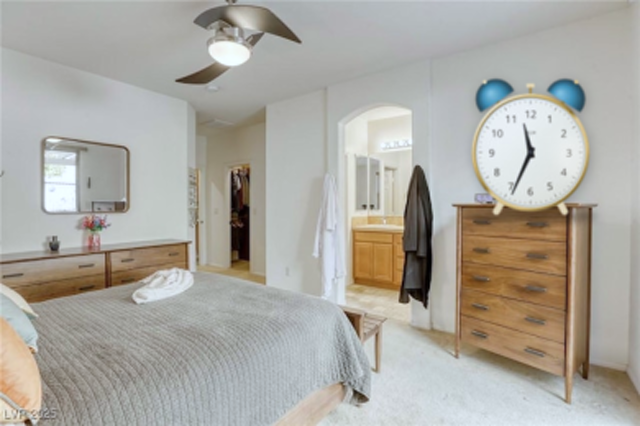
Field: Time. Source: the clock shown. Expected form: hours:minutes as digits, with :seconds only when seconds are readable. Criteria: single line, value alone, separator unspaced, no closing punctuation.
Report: 11:34
